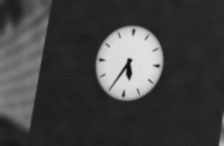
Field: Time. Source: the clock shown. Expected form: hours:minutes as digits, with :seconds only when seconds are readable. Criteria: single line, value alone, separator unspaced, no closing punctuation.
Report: 5:35
